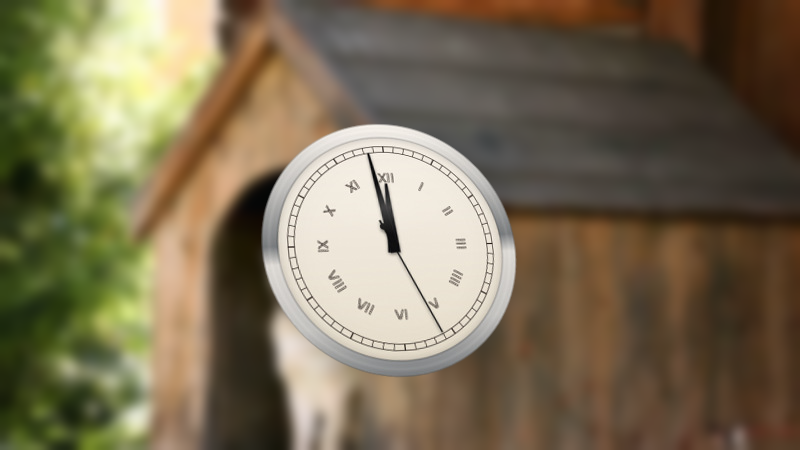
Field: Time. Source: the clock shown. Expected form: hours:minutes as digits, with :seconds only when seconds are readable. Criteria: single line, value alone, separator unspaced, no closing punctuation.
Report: 11:58:26
